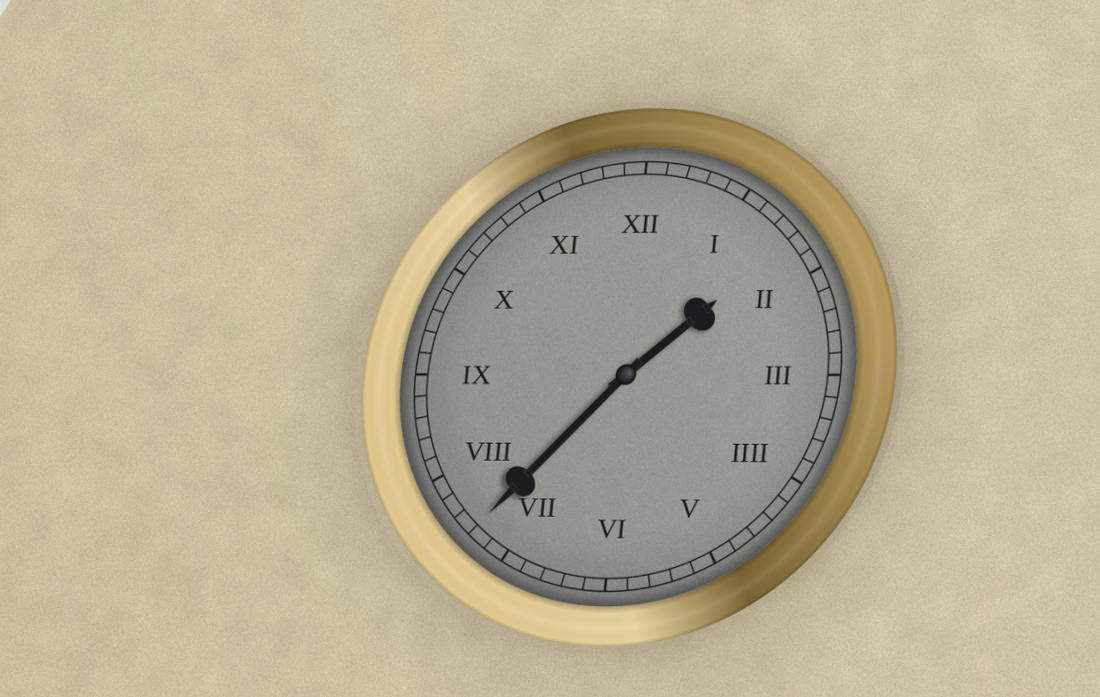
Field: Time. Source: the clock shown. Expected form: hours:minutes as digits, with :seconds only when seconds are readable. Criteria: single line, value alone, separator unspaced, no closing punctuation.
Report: 1:37
